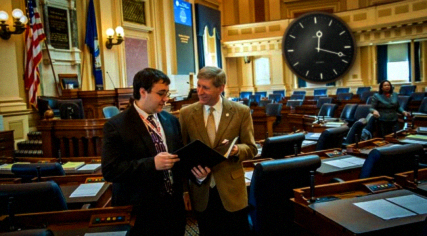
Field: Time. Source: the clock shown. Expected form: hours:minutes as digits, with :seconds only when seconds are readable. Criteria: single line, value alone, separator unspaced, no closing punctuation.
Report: 12:18
